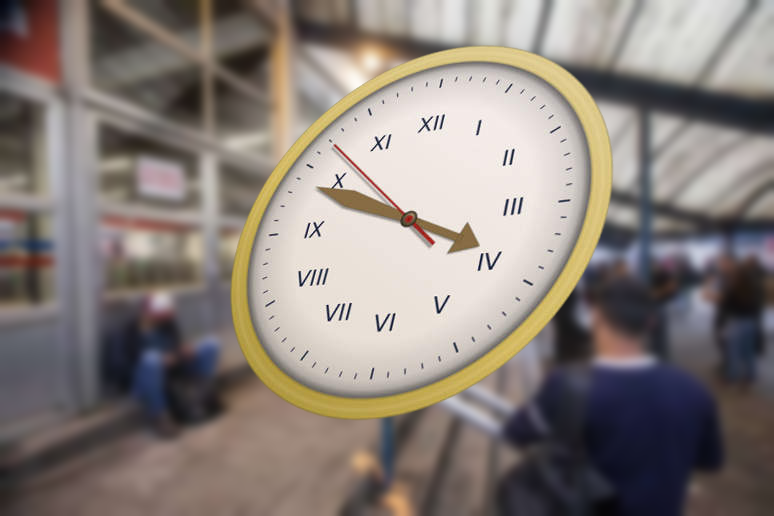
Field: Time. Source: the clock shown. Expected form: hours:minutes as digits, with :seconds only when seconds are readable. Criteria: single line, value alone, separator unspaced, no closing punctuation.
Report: 3:48:52
